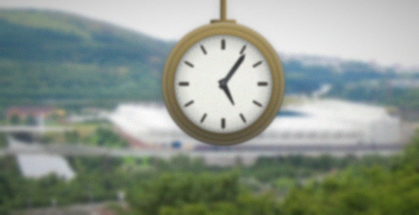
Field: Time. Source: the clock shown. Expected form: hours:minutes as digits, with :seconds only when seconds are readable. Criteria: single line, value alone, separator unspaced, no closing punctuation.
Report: 5:06
